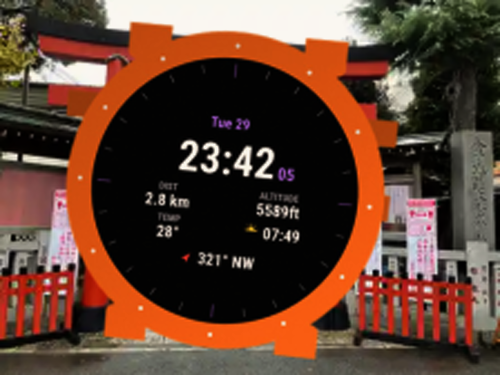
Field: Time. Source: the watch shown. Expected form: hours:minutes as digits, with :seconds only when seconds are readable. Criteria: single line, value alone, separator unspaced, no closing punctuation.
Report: 23:42:05
